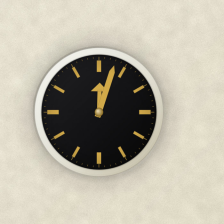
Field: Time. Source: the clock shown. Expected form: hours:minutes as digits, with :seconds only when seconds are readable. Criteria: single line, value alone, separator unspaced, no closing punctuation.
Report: 12:03
